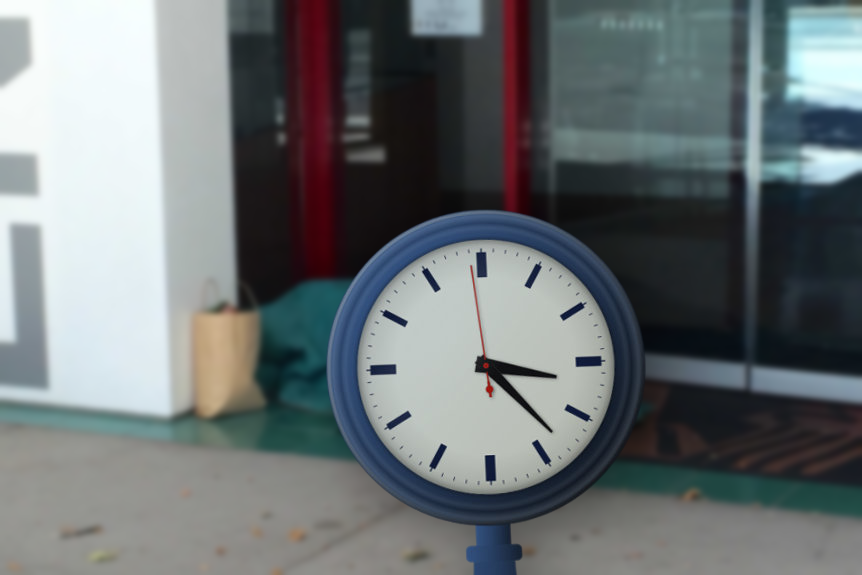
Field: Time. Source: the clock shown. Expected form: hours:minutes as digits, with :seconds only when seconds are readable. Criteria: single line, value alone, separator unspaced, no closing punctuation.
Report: 3:22:59
